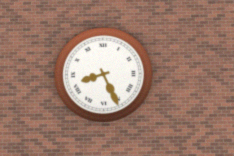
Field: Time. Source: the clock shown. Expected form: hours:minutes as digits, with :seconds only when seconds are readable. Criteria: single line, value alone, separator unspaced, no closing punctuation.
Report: 8:26
